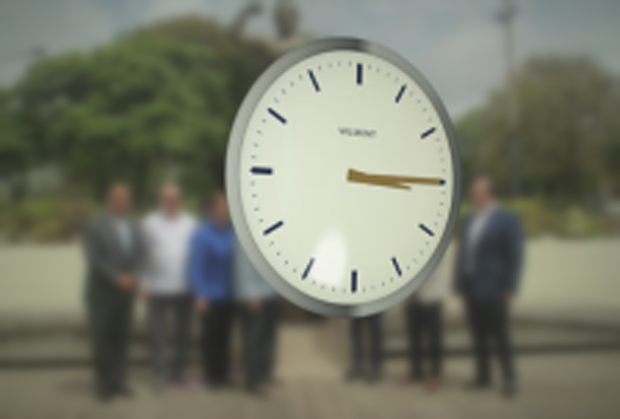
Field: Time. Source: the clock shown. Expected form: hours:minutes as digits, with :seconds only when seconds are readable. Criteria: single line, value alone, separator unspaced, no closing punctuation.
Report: 3:15
